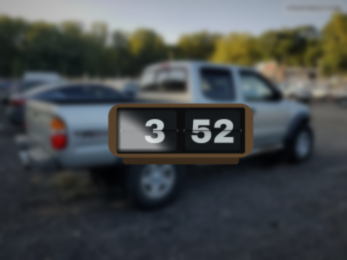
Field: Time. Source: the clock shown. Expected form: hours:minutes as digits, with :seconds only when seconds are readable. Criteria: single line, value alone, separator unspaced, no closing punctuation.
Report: 3:52
